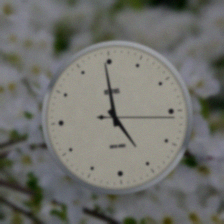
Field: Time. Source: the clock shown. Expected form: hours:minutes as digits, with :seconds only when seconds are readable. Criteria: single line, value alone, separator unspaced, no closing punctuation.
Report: 4:59:16
